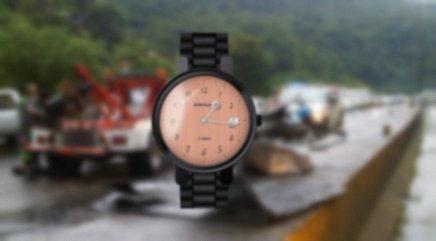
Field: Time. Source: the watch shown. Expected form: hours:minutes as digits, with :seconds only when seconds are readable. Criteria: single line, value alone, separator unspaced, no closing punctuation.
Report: 1:16
